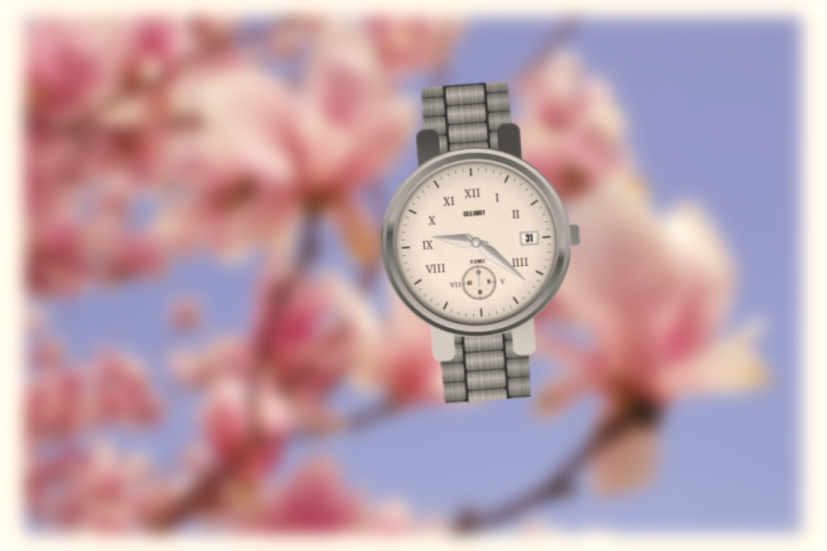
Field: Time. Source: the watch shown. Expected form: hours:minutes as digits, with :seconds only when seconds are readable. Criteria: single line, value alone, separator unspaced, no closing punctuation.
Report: 9:22
